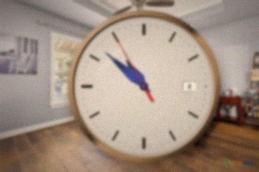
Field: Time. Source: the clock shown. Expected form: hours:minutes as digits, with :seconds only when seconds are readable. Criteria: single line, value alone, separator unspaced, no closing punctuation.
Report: 10:51:55
